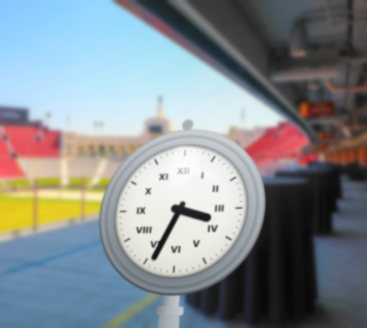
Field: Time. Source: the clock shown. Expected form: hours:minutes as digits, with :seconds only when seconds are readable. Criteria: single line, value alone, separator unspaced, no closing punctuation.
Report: 3:34
